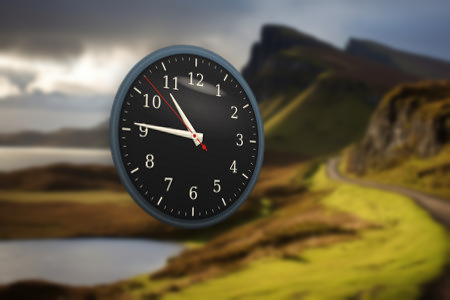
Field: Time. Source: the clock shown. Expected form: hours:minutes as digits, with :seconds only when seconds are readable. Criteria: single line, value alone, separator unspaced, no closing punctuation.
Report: 10:45:52
